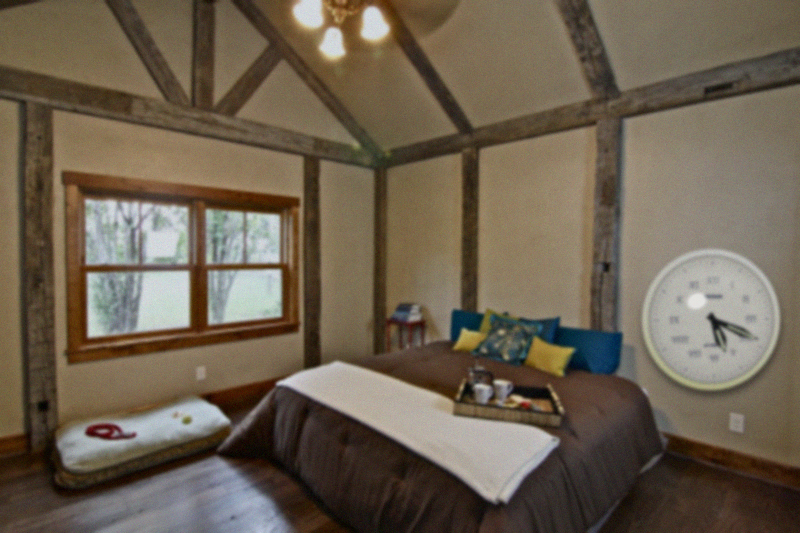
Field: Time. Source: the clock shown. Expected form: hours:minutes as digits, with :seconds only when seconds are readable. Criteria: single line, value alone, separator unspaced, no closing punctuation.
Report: 5:19
